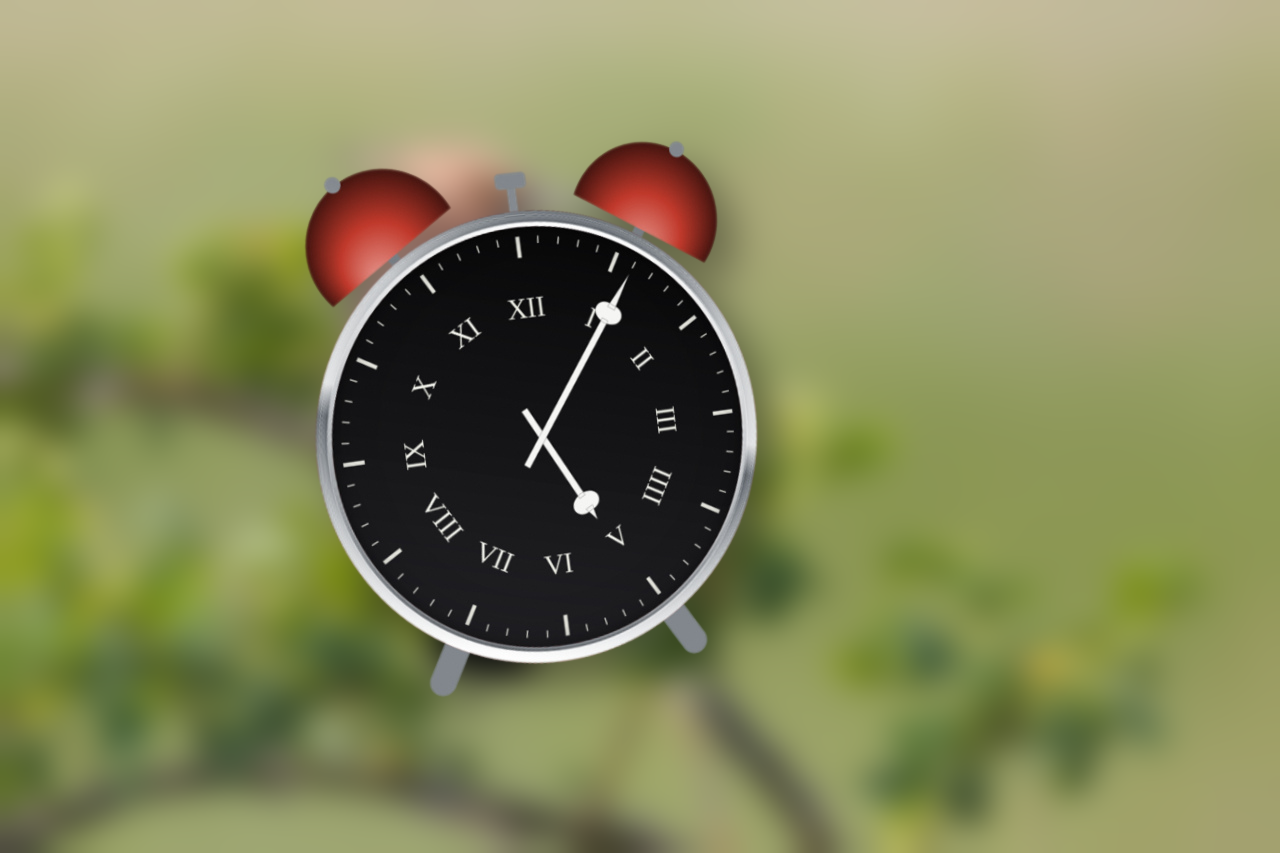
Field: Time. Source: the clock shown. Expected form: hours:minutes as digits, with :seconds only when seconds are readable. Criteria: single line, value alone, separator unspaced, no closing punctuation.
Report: 5:06
